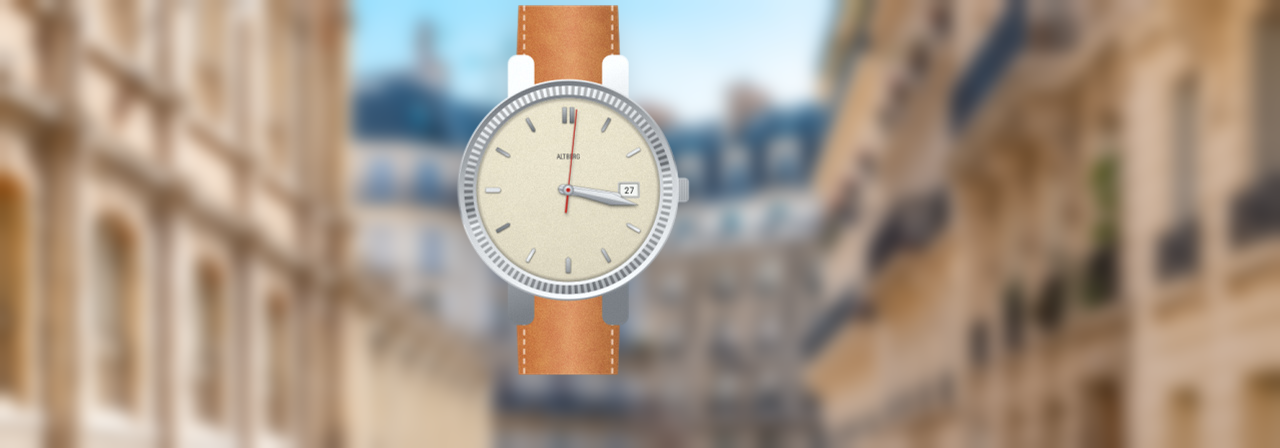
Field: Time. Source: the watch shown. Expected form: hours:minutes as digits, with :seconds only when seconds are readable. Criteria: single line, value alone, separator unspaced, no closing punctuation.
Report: 3:17:01
